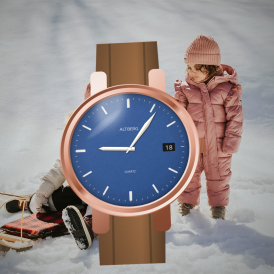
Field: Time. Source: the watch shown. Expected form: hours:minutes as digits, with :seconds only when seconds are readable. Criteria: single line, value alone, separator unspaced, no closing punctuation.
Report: 9:06
